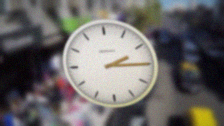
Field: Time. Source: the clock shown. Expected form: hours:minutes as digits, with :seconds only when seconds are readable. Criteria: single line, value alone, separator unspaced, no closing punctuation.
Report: 2:15
